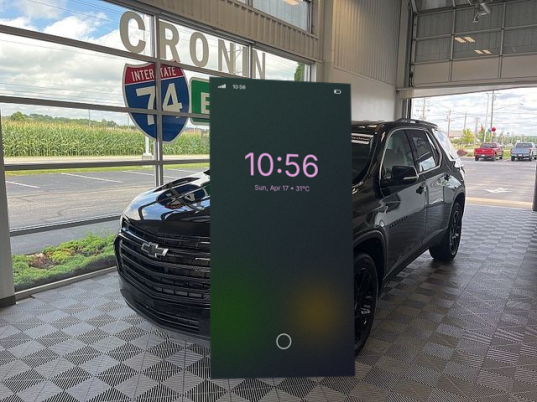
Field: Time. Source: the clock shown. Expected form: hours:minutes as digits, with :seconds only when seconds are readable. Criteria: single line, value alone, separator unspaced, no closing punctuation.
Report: 10:56
